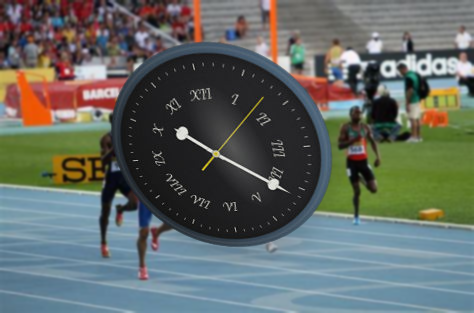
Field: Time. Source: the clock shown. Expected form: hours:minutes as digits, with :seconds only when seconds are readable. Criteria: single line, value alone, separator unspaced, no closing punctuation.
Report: 10:21:08
